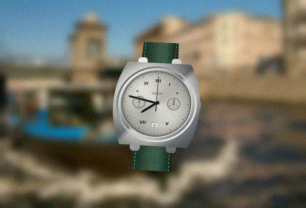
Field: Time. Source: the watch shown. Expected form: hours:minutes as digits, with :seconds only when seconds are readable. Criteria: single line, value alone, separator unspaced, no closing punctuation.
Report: 7:47
